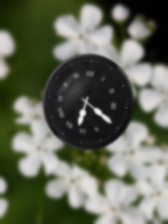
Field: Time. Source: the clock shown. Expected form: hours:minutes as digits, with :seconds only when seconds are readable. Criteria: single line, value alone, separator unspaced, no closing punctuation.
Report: 6:20
